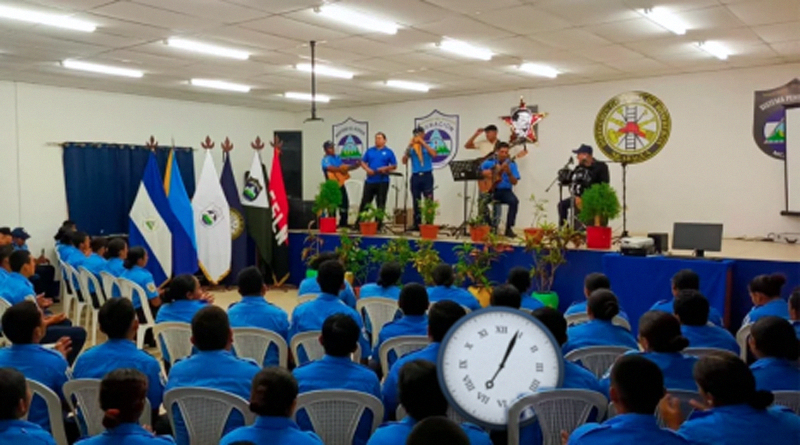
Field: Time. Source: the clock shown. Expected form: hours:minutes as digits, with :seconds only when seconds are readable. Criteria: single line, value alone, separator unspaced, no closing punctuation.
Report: 7:04
